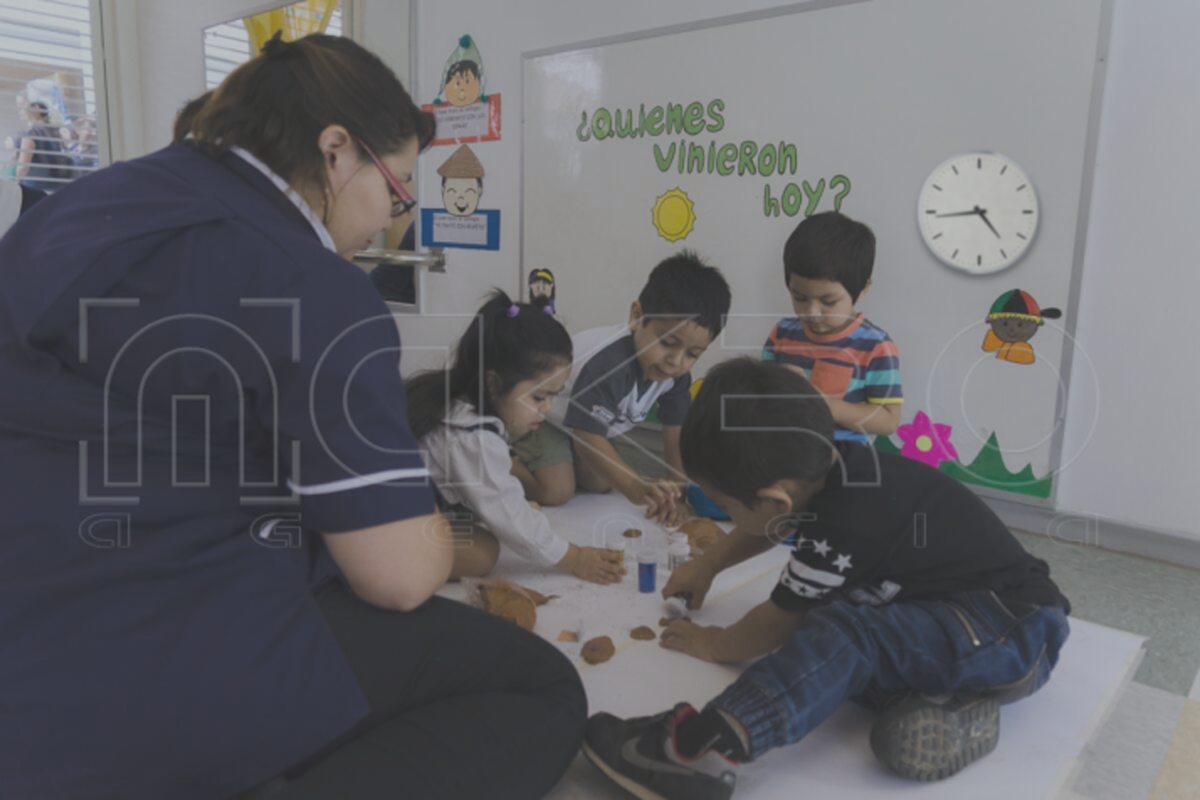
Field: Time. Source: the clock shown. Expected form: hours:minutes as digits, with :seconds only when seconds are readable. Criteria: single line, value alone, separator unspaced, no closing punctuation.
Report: 4:44
